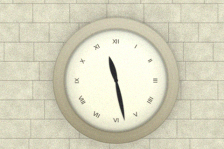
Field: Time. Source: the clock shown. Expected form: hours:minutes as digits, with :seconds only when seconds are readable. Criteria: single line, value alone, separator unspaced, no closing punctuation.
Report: 11:28
